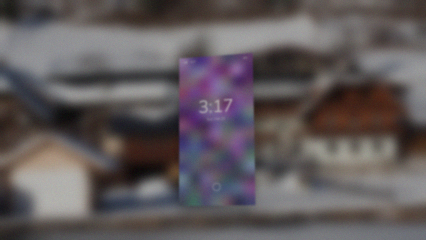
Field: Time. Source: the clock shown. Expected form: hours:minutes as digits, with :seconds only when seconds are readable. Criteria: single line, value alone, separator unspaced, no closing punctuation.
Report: 3:17
